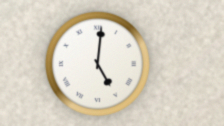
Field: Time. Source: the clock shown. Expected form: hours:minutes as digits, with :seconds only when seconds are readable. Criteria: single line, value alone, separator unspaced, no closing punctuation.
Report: 5:01
